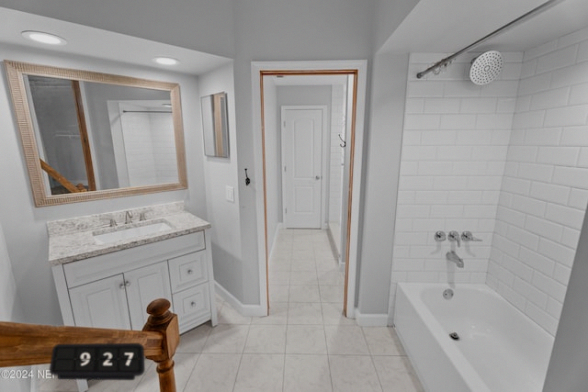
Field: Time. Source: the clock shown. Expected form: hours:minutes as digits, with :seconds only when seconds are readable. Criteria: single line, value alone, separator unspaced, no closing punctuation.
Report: 9:27
